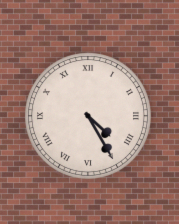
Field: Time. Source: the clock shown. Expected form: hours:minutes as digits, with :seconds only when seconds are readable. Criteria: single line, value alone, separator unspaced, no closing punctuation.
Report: 4:25
